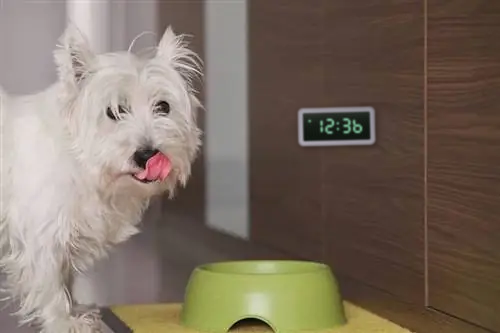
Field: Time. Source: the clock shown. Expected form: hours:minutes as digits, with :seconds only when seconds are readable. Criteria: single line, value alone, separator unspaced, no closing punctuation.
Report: 12:36
